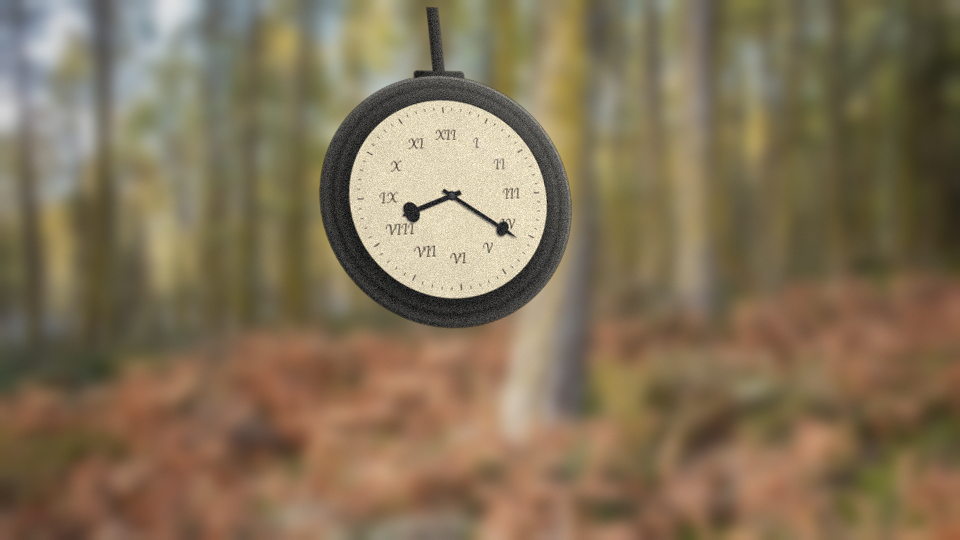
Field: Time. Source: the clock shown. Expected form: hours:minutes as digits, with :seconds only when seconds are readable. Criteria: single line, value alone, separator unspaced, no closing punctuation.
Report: 8:21
